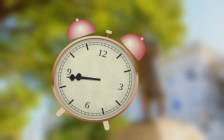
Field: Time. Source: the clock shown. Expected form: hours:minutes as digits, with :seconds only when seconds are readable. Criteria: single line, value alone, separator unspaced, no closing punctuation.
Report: 8:43
